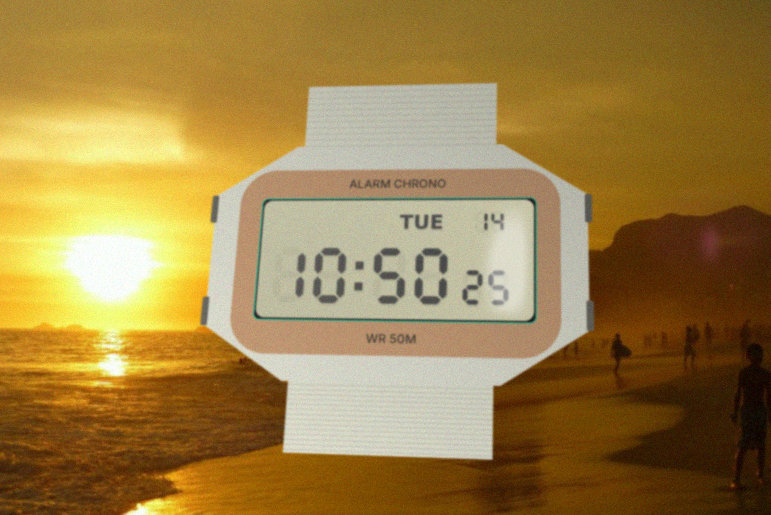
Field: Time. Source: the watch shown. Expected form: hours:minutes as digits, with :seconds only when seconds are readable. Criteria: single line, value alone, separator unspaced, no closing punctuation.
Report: 10:50:25
